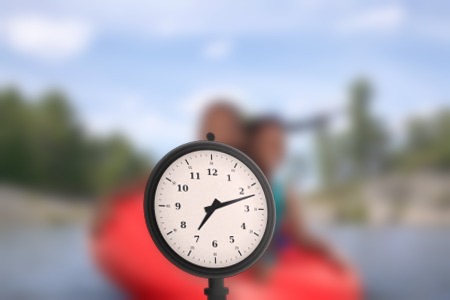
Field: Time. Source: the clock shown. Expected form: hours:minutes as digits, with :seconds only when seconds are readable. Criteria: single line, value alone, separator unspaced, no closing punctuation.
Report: 7:12
